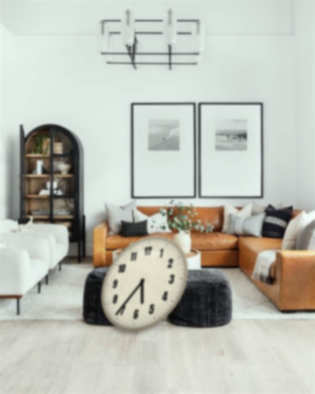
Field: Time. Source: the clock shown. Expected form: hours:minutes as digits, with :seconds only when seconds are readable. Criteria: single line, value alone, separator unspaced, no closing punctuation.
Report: 5:36
